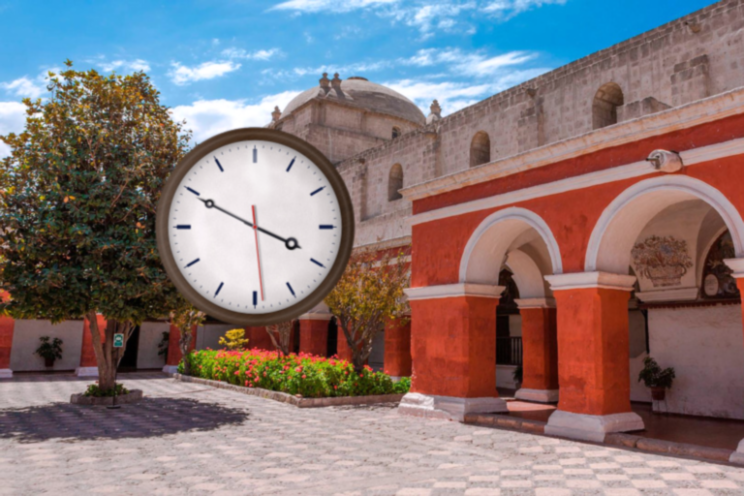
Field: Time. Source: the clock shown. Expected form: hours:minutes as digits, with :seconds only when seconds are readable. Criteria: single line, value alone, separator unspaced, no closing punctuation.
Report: 3:49:29
